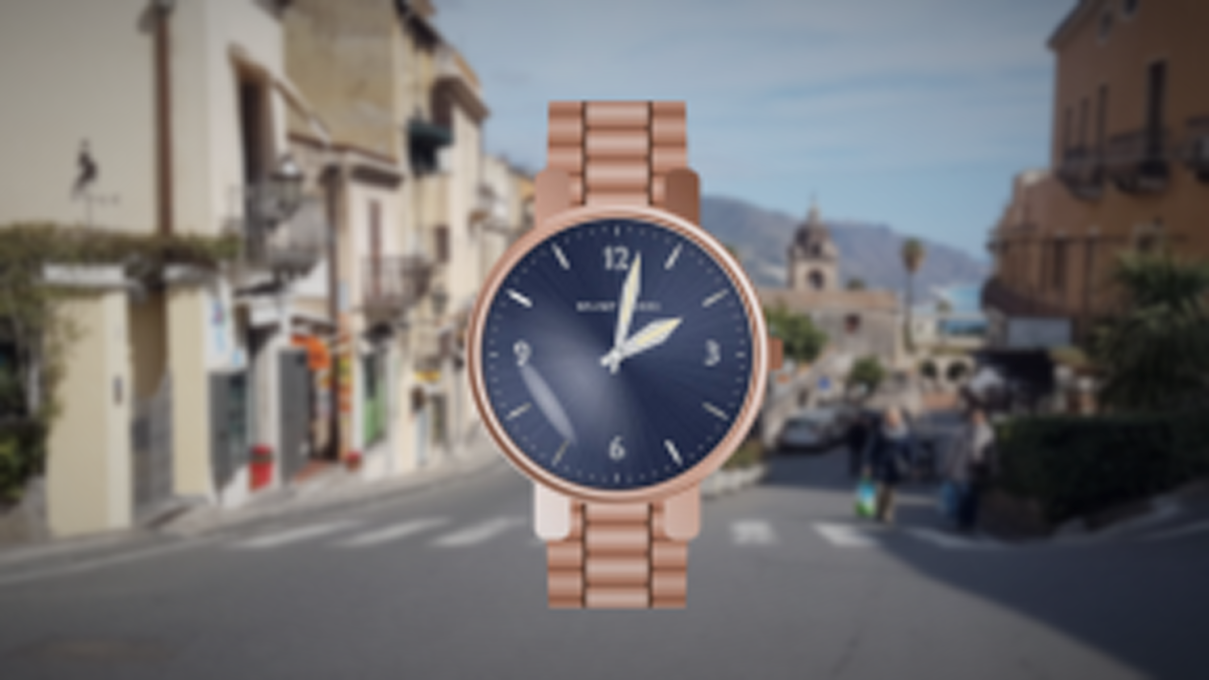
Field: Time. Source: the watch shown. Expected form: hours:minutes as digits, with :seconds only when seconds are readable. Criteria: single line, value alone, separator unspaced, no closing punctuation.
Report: 2:02
